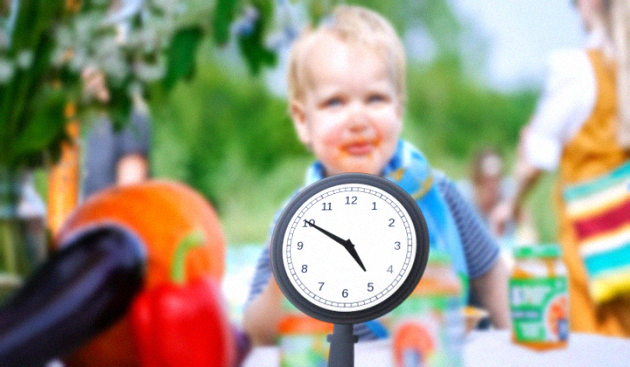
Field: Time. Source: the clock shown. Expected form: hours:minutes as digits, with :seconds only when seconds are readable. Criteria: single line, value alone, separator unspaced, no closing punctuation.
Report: 4:50
